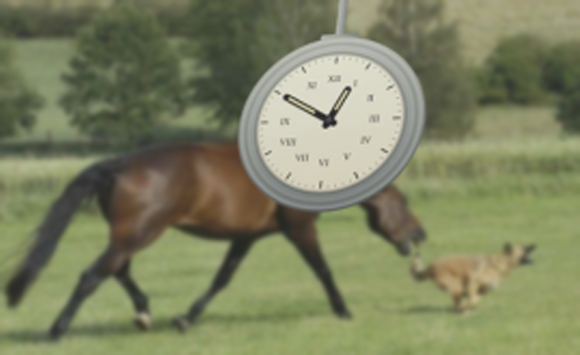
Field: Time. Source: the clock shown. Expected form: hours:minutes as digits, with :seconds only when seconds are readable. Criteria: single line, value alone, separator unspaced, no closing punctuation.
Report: 12:50
